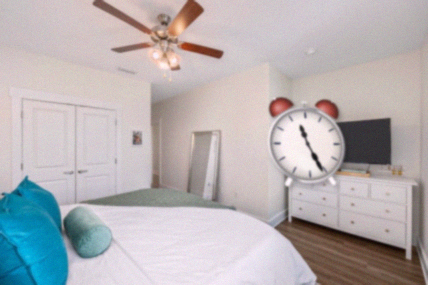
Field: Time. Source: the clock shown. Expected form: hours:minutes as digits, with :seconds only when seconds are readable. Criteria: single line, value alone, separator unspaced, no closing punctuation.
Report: 11:26
